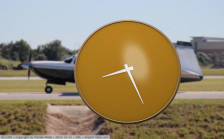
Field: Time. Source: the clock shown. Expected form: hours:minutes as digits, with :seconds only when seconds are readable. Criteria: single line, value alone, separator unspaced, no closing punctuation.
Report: 8:26
